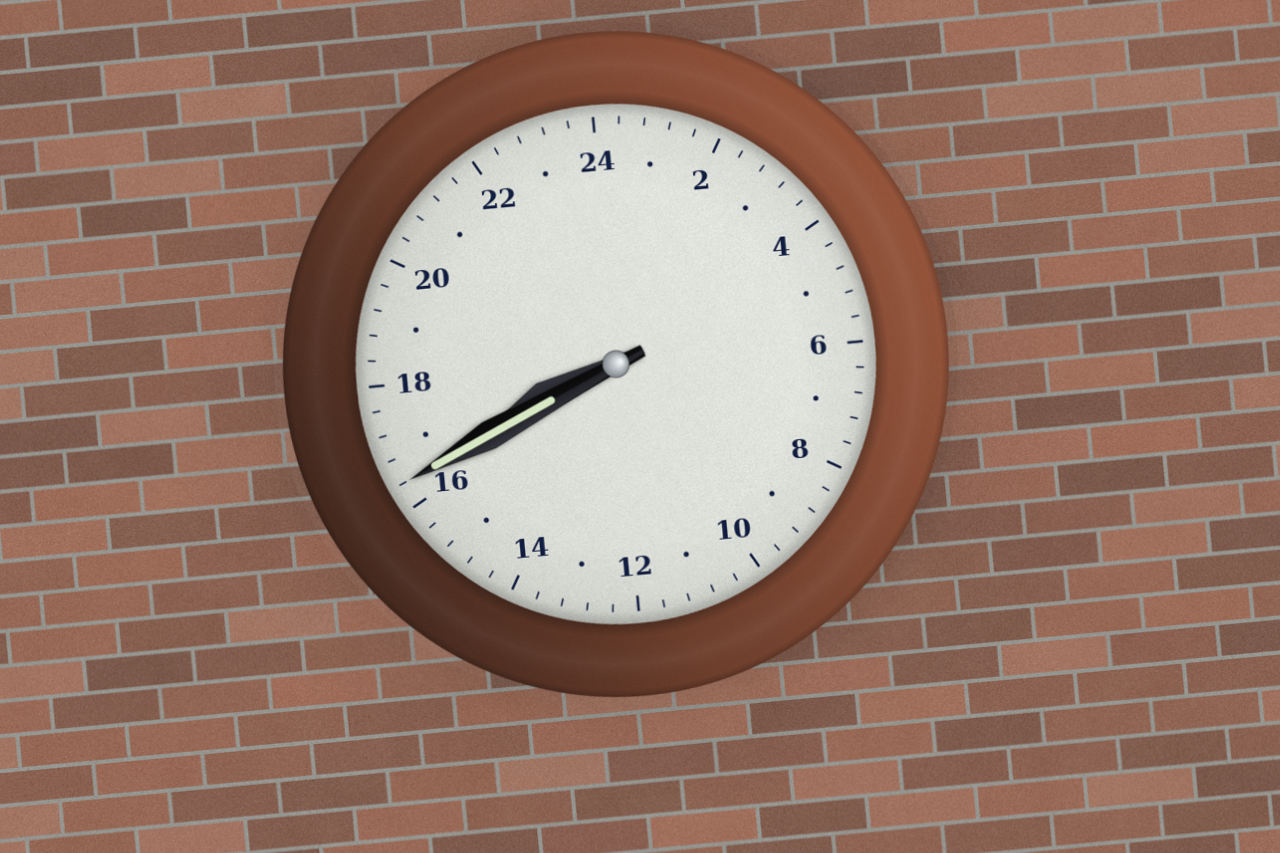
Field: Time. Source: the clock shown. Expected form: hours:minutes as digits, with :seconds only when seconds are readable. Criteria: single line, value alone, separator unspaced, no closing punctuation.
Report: 16:41
